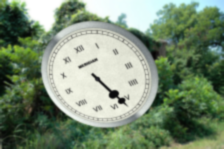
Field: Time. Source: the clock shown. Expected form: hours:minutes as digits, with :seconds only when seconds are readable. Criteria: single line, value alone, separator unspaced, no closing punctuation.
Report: 5:27
